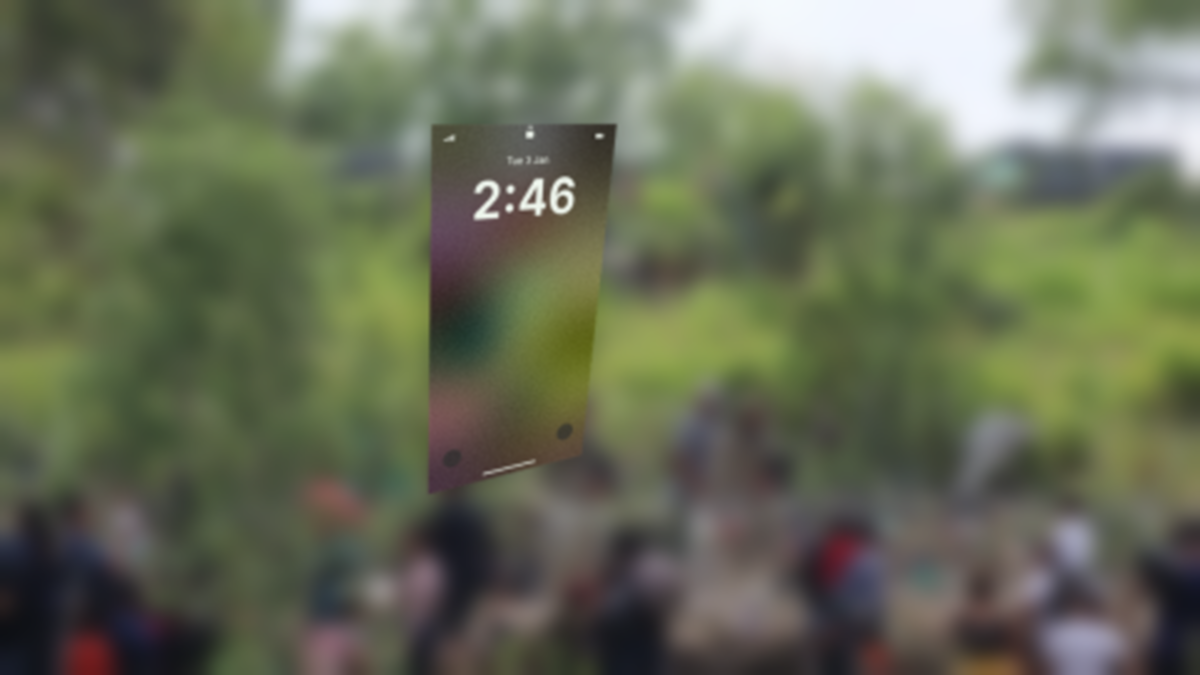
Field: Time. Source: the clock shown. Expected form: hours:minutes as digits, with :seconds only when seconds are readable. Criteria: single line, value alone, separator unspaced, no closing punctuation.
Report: 2:46
